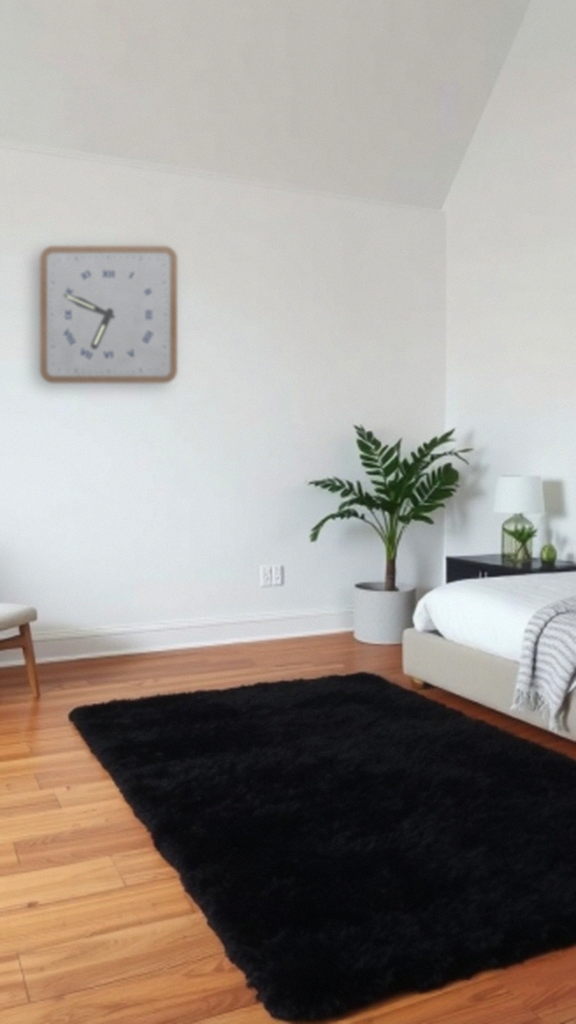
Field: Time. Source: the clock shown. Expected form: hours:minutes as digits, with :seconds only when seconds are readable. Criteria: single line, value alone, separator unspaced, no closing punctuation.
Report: 6:49
